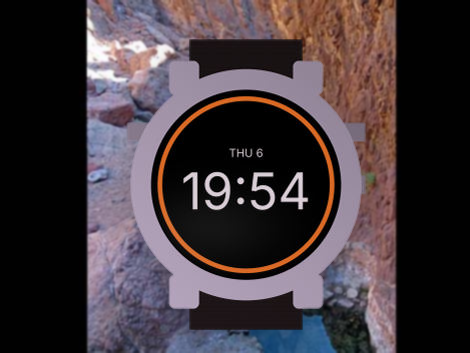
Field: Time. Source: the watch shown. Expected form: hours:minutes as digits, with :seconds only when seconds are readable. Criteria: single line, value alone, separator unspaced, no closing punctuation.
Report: 19:54
